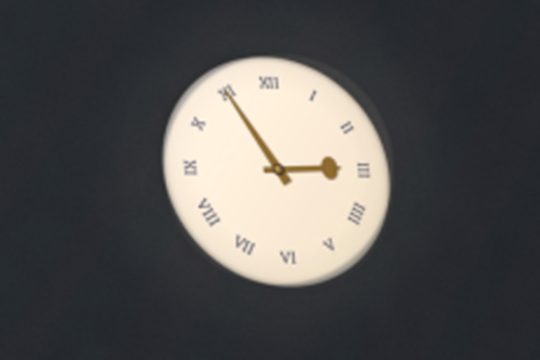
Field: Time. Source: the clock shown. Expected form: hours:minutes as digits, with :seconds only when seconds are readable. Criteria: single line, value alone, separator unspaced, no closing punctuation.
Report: 2:55
